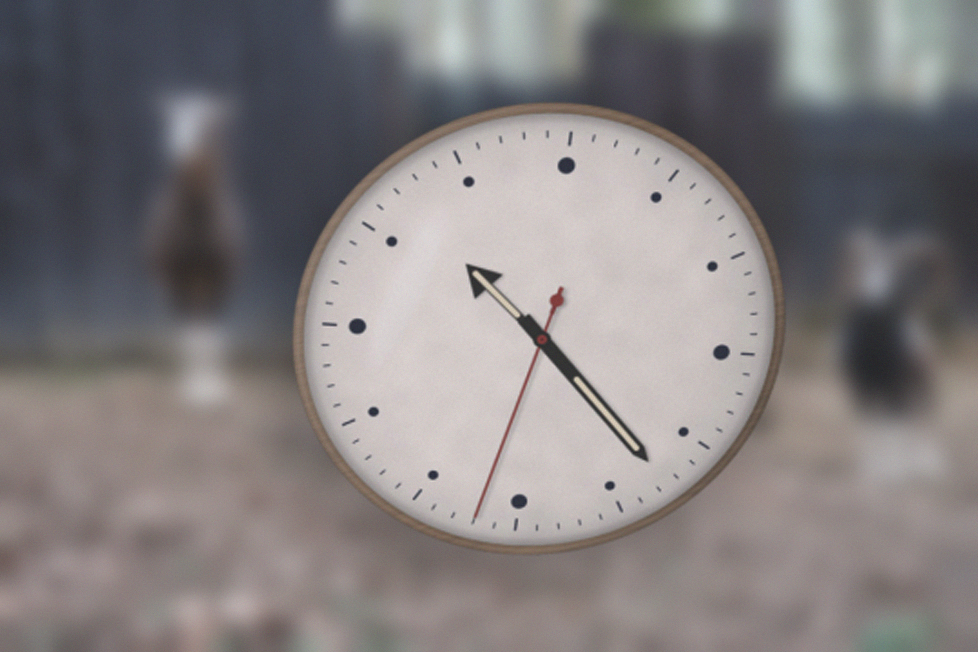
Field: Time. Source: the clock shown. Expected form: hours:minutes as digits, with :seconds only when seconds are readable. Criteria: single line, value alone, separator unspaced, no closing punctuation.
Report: 10:22:32
